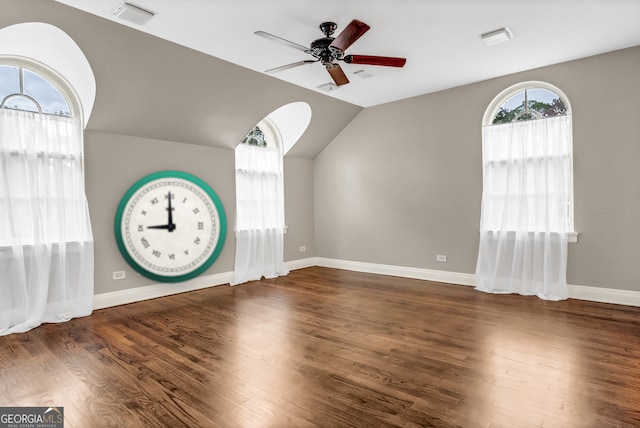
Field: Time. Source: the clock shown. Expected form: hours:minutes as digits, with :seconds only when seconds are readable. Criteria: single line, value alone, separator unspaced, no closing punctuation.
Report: 9:00
